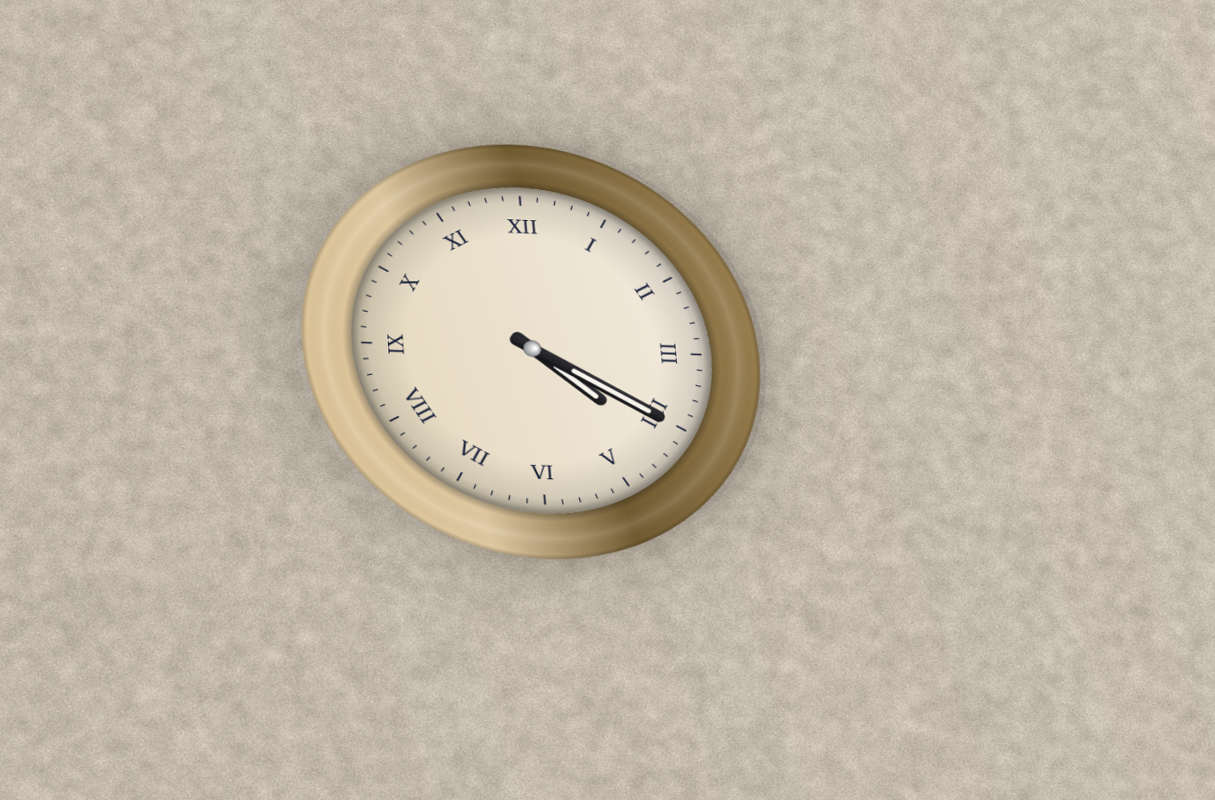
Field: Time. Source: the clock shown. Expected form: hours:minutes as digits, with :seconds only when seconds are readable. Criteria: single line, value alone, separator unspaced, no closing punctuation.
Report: 4:20
